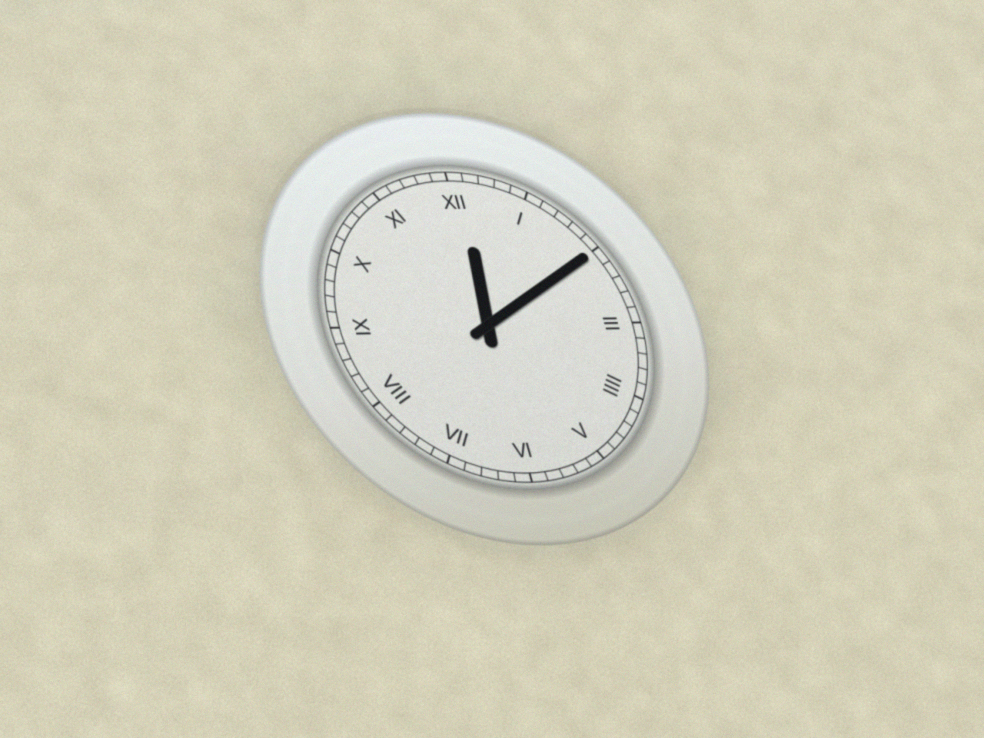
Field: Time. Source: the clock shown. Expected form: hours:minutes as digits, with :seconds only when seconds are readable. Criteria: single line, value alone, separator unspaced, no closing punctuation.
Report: 12:10
